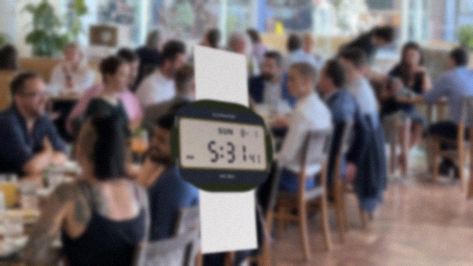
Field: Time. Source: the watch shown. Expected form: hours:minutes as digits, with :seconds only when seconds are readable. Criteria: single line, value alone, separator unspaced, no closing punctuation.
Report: 5:31
